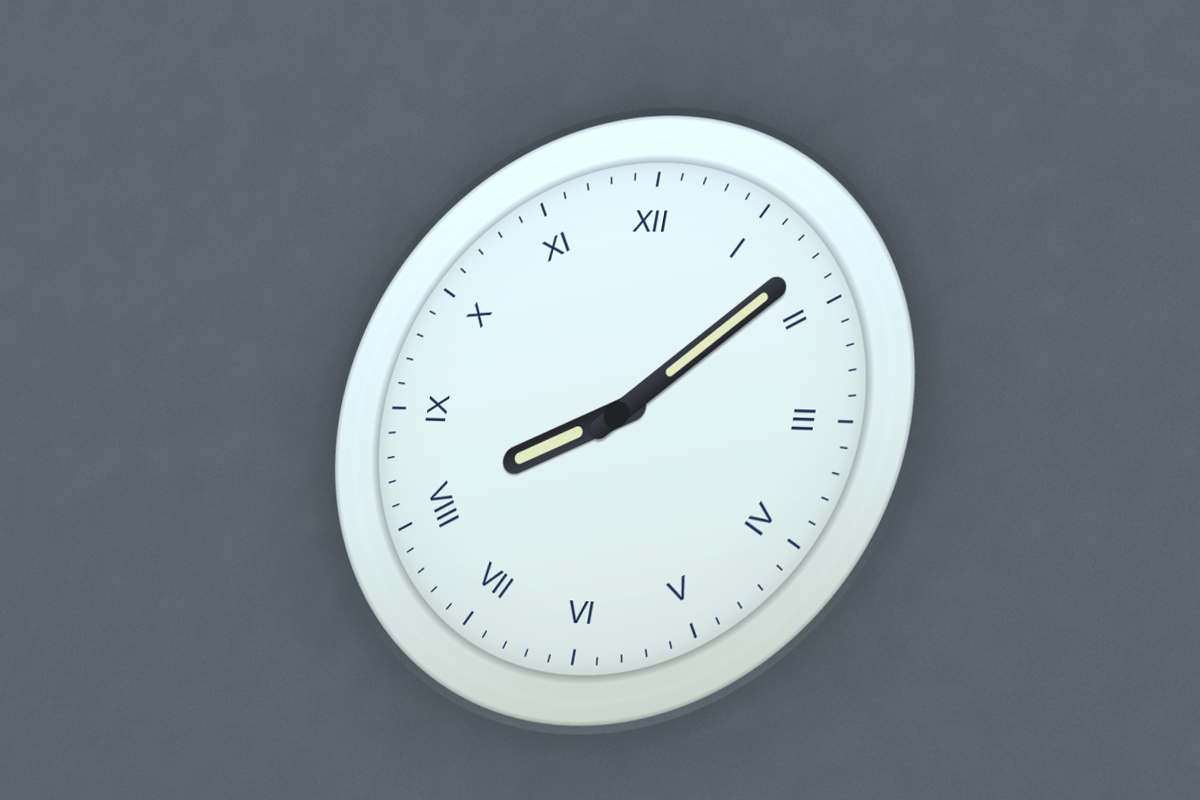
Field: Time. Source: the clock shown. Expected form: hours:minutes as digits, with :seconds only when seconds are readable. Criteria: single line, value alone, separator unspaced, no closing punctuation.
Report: 8:08
